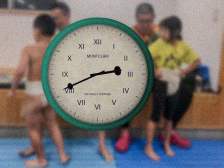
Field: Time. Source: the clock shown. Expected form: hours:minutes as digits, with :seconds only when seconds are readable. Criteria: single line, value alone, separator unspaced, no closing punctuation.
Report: 2:41
